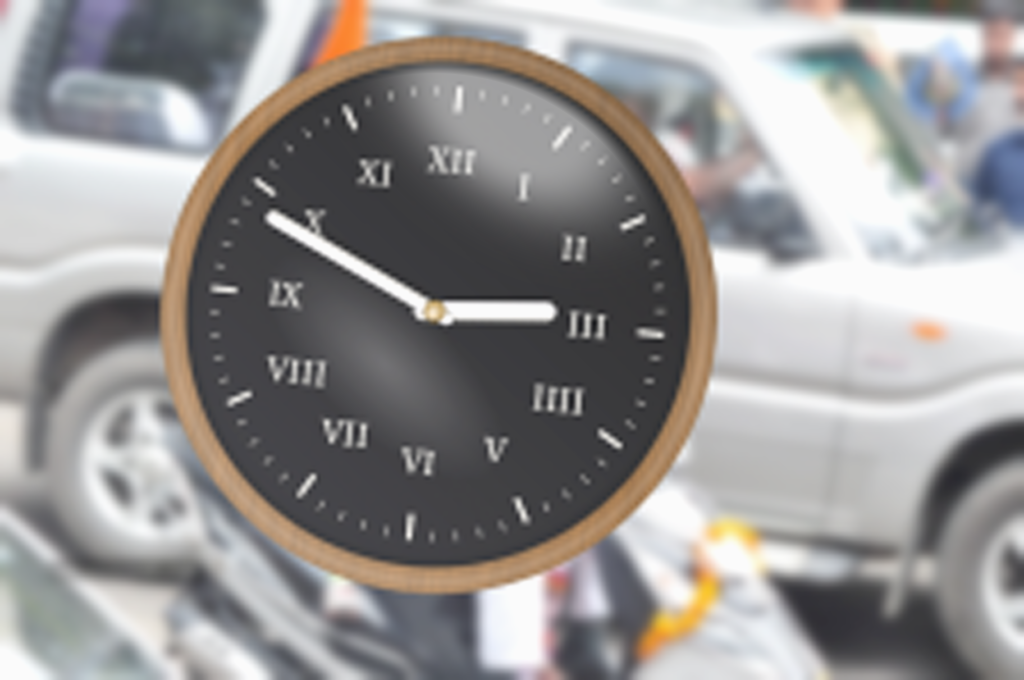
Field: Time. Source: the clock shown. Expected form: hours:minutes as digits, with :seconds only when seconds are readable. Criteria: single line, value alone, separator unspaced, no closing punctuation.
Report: 2:49
